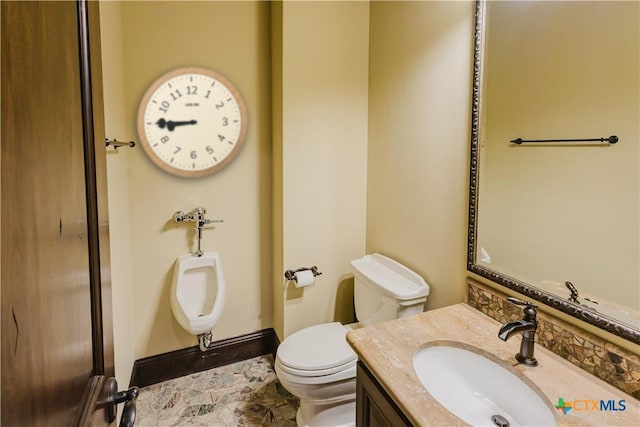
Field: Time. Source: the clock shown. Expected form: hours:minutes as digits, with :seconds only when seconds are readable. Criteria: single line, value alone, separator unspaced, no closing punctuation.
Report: 8:45
